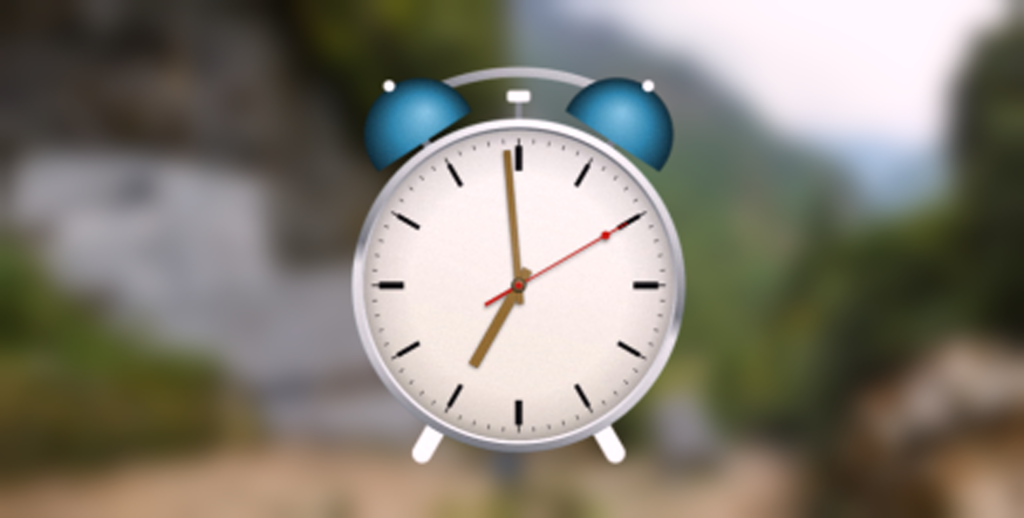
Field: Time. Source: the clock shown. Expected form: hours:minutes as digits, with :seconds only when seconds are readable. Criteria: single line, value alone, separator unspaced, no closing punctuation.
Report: 6:59:10
